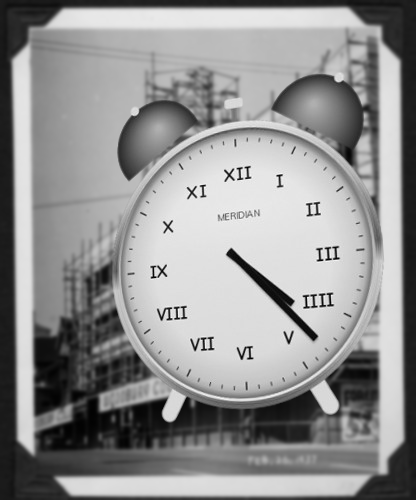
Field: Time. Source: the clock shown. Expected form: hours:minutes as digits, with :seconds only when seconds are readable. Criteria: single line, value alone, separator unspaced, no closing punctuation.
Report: 4:23
